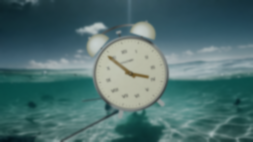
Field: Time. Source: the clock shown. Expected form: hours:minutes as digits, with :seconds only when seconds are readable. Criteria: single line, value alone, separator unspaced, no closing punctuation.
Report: 3:54
